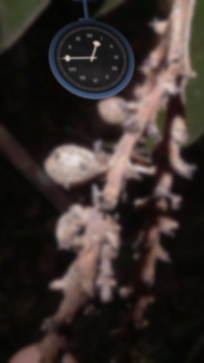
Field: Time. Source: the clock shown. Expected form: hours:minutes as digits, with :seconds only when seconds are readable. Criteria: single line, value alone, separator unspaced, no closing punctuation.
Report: 12:45
